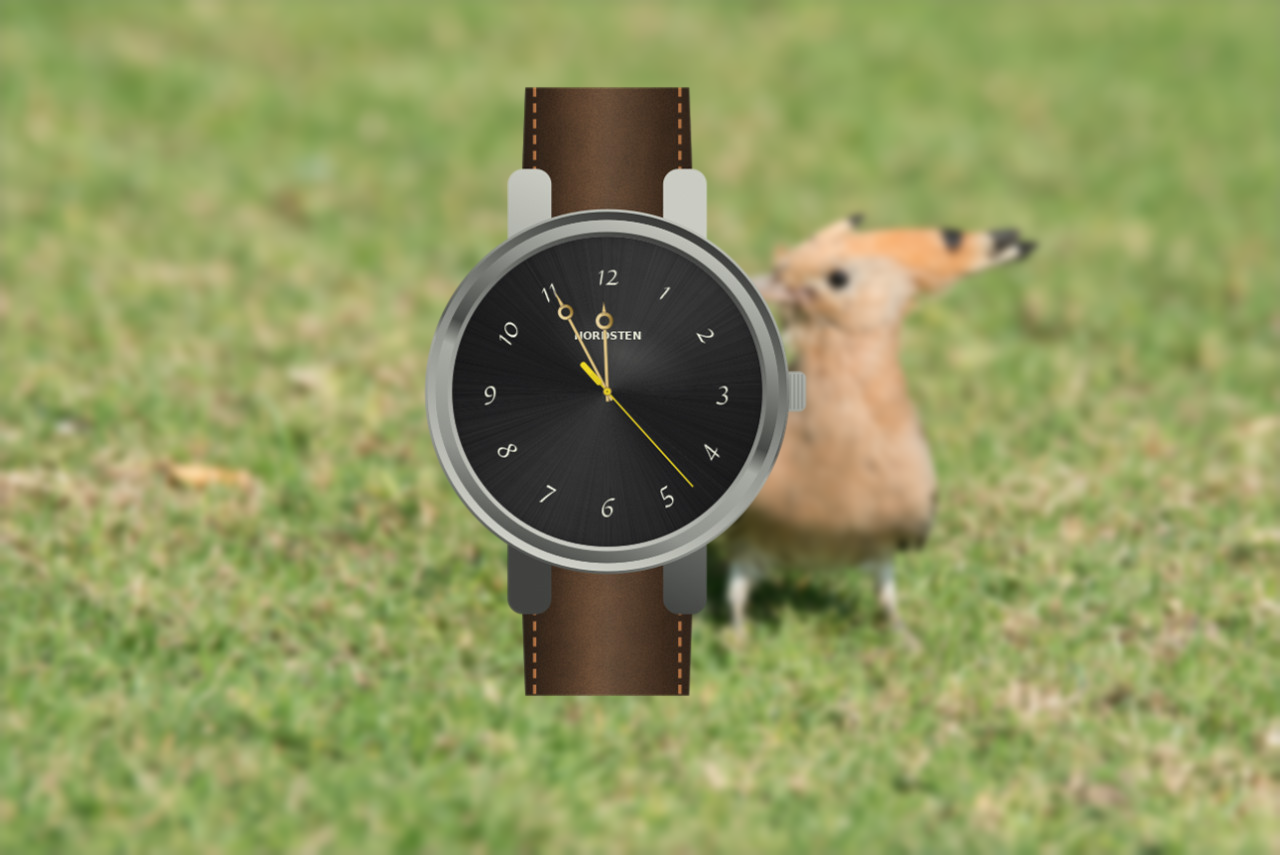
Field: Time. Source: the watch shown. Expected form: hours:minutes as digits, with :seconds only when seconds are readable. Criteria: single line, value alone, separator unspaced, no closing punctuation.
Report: 11:55:23
